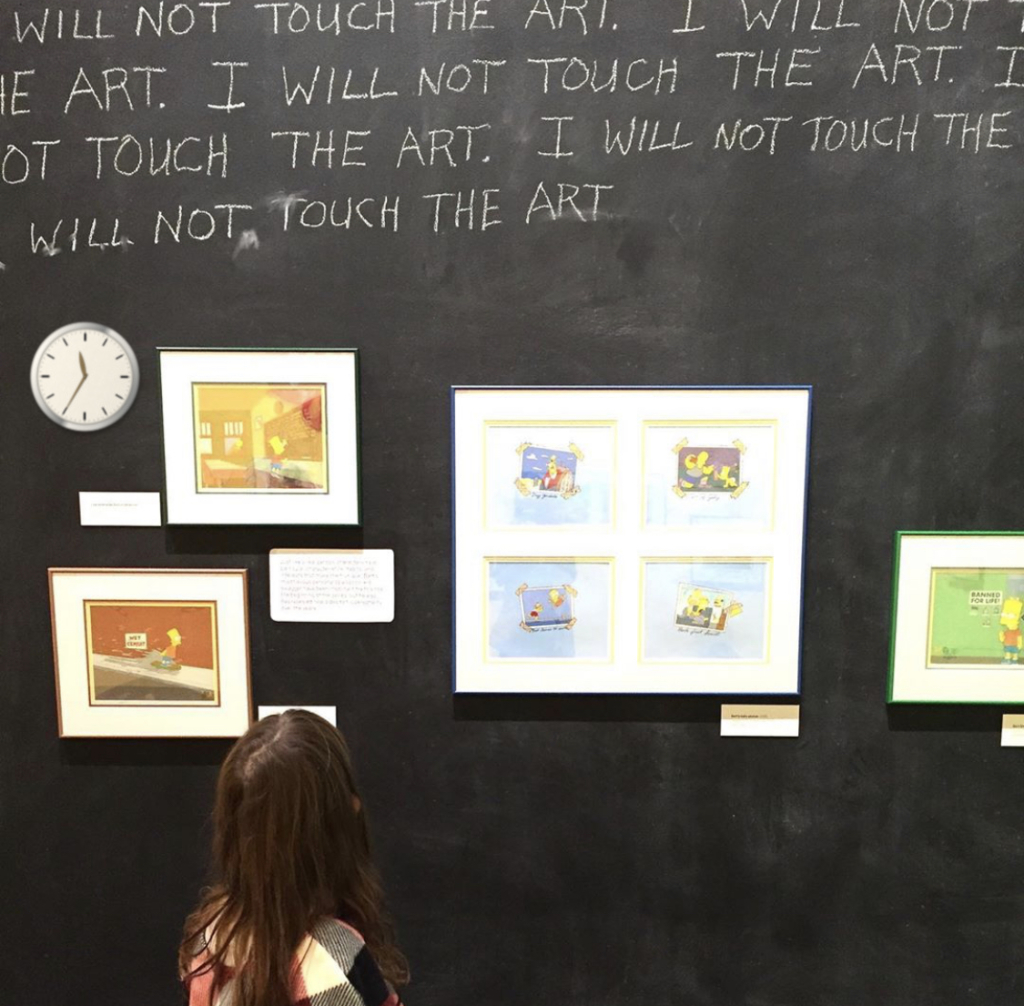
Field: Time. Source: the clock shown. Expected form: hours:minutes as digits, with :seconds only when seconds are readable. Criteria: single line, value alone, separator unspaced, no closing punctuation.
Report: 11:35
